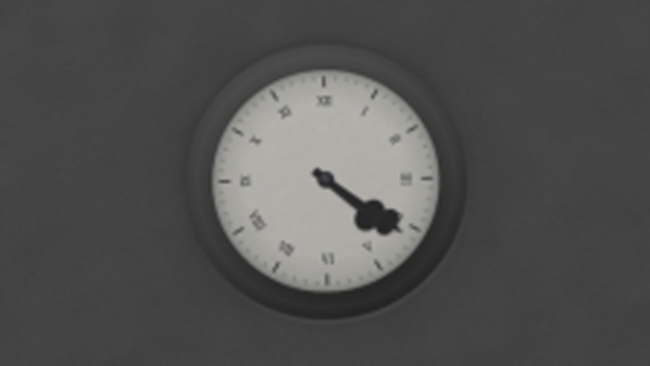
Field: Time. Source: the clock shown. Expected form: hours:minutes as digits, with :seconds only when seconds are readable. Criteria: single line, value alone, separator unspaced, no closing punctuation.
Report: 4:21
